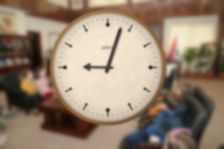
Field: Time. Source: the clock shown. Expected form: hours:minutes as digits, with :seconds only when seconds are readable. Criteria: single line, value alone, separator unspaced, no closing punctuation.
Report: 9:03
